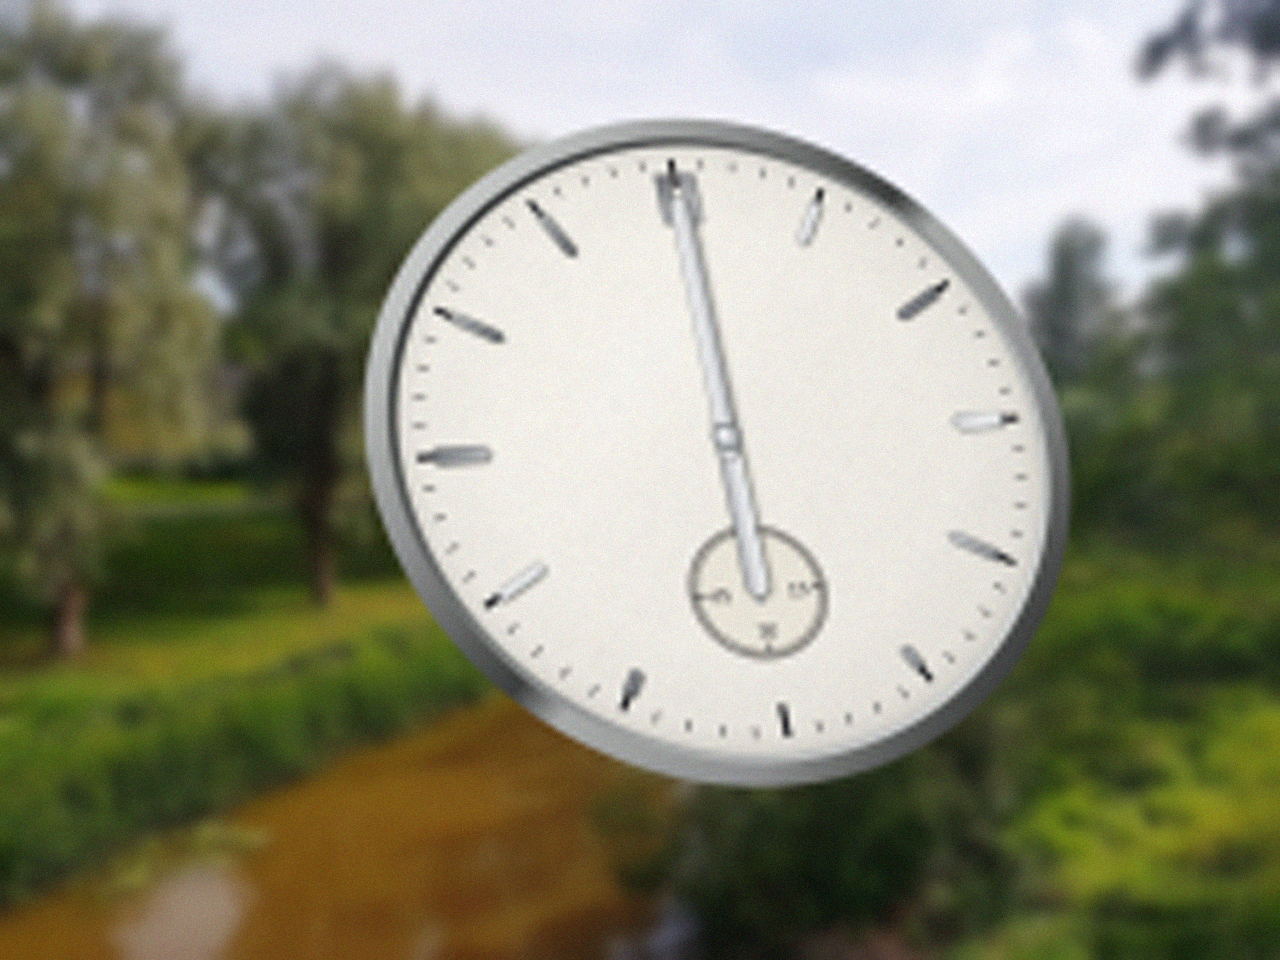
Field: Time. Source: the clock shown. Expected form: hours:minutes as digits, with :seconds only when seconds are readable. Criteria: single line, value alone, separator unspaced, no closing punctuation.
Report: 6:00
